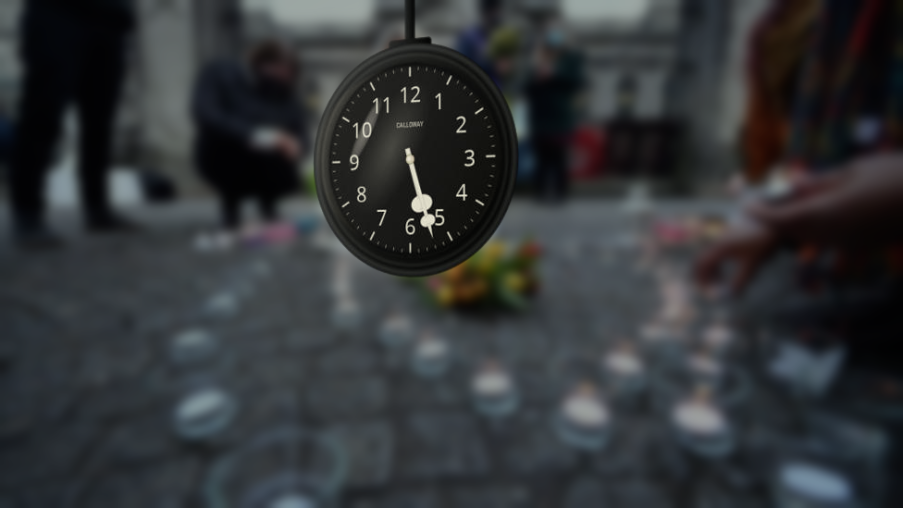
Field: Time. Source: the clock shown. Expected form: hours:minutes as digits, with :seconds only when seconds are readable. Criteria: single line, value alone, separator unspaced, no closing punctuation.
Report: 5:27
